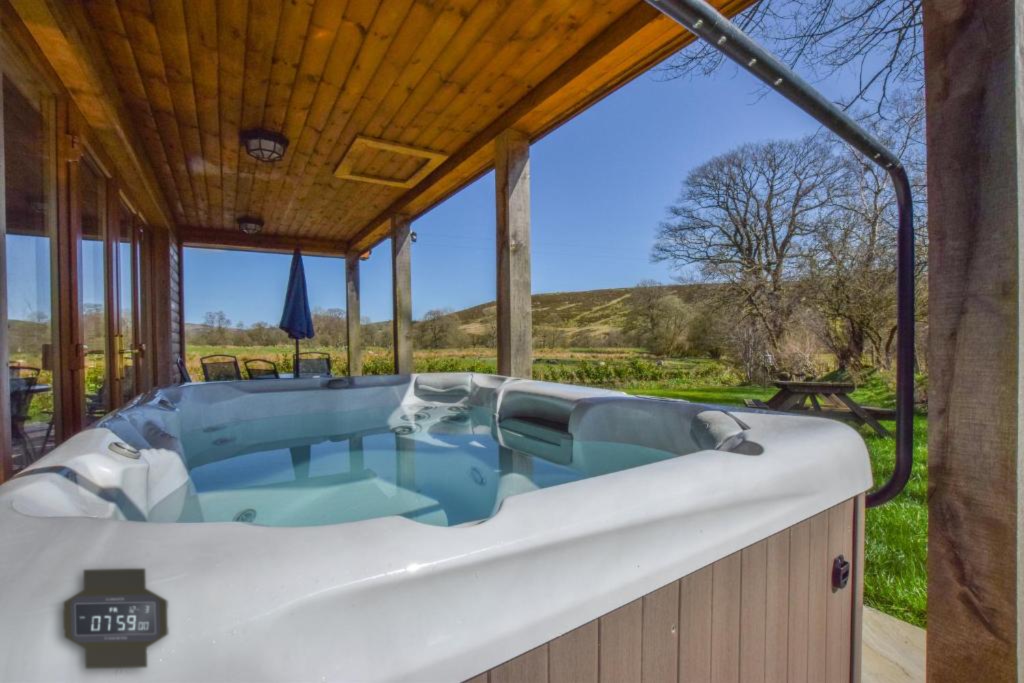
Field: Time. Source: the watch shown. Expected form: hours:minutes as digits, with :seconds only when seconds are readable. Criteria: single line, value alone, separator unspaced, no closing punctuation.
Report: 7:59
